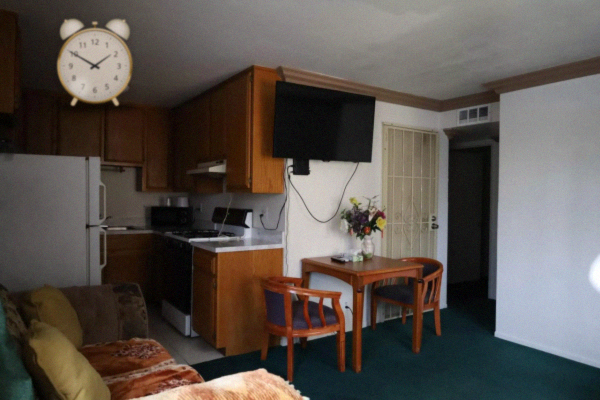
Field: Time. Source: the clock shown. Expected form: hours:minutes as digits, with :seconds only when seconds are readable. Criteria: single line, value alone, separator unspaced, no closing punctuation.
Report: 1:50
